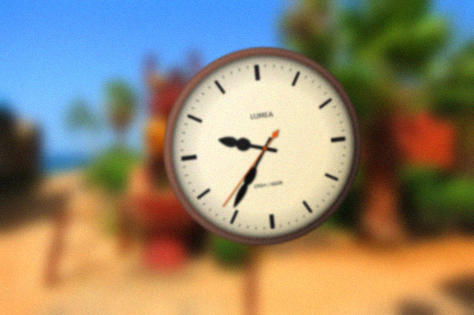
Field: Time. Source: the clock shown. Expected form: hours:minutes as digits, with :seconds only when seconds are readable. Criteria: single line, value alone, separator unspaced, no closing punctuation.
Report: 9:35:37
